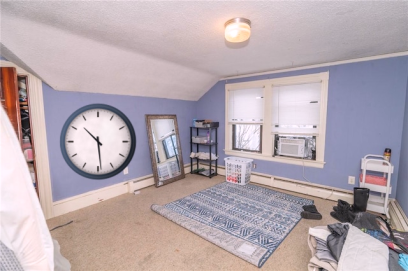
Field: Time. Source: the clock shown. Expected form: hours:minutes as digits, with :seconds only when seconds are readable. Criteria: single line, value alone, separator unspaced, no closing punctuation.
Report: 10:29
